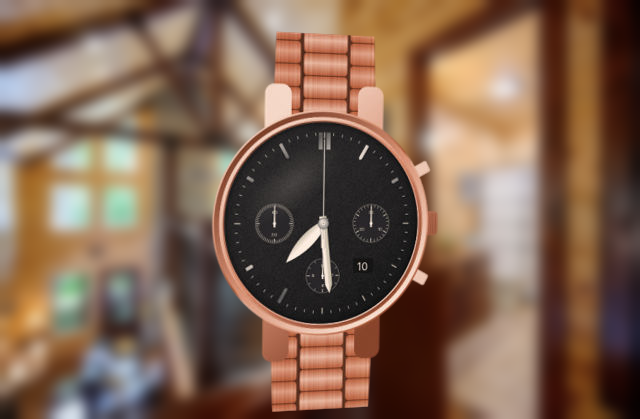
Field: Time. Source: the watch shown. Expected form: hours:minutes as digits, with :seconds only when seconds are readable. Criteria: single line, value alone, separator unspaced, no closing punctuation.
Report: 7:29
